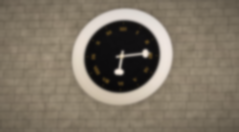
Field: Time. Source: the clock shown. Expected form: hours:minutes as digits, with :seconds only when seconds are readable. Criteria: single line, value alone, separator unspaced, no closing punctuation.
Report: 6:14
